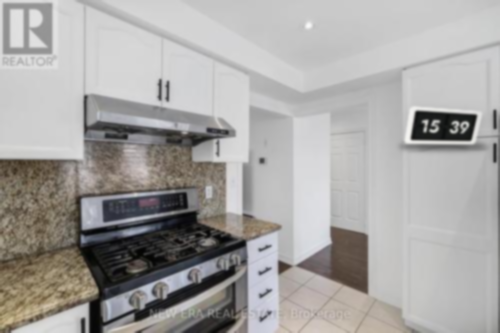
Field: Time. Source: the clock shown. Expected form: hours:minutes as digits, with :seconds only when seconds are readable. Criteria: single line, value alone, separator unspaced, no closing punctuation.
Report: 15:39
